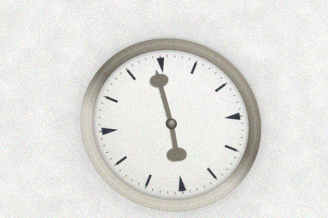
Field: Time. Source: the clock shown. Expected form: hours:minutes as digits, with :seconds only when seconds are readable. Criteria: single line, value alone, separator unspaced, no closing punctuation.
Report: 5:59
